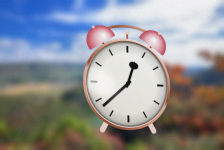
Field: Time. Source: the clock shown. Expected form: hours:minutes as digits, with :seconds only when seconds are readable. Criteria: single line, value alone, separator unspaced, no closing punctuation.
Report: 12:38
